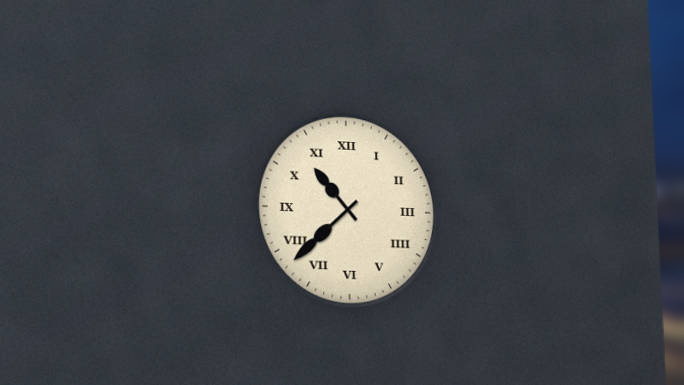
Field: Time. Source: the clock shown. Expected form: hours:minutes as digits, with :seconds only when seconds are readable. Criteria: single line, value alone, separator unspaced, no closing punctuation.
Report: 10:38
